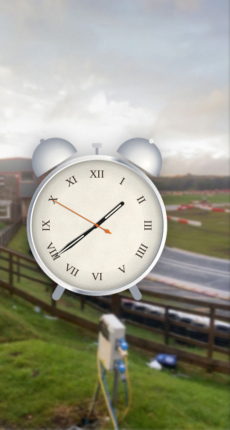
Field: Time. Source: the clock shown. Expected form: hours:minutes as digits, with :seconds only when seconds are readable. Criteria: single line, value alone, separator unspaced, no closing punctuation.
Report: 1:38:50
